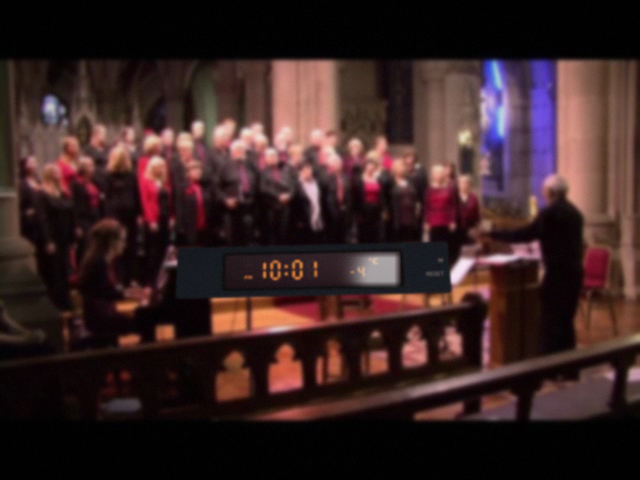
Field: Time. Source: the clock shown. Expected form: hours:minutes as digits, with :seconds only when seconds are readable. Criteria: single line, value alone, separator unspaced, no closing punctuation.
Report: 10:01
